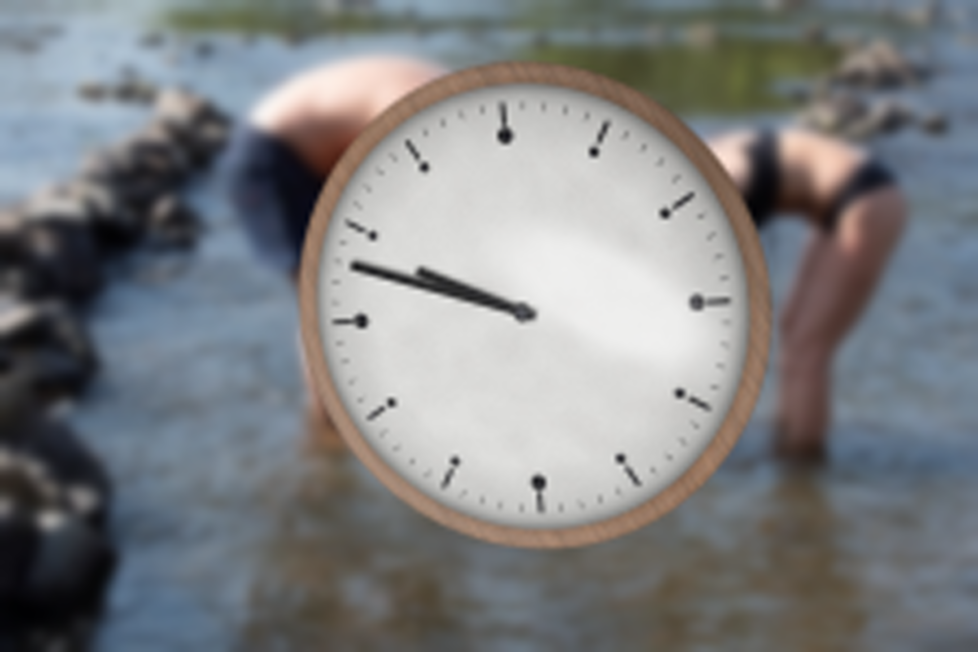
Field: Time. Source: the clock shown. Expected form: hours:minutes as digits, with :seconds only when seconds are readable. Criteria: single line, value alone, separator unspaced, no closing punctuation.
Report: 9:48
